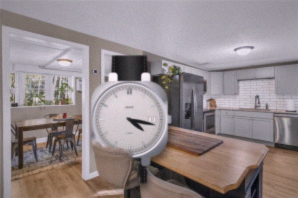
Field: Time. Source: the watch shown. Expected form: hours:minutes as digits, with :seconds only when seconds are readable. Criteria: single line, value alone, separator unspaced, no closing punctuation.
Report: 4:17
